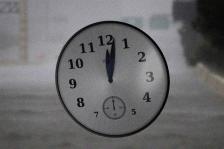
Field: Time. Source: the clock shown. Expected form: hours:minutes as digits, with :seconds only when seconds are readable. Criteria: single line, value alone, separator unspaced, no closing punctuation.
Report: 12:02
